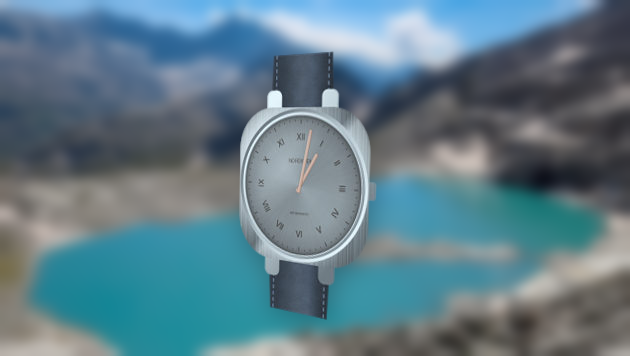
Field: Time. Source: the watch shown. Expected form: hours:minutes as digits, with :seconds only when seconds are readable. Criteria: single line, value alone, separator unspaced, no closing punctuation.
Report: 1:02
